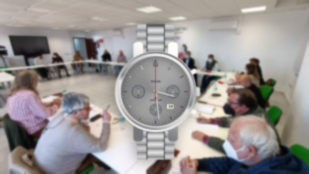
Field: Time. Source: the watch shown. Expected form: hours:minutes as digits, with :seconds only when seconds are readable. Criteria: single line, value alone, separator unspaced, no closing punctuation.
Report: 3:29
